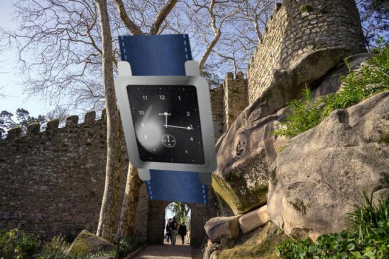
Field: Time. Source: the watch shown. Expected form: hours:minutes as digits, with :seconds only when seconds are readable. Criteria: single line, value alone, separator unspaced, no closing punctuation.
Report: 12:16
